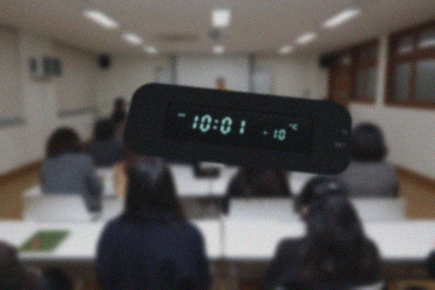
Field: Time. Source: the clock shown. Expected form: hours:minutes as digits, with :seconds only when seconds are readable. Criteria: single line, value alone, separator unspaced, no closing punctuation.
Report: 10:01
